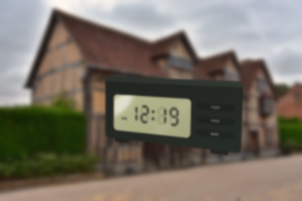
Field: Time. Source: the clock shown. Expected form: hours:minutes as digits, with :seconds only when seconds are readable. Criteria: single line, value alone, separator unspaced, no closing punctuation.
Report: 12:19
